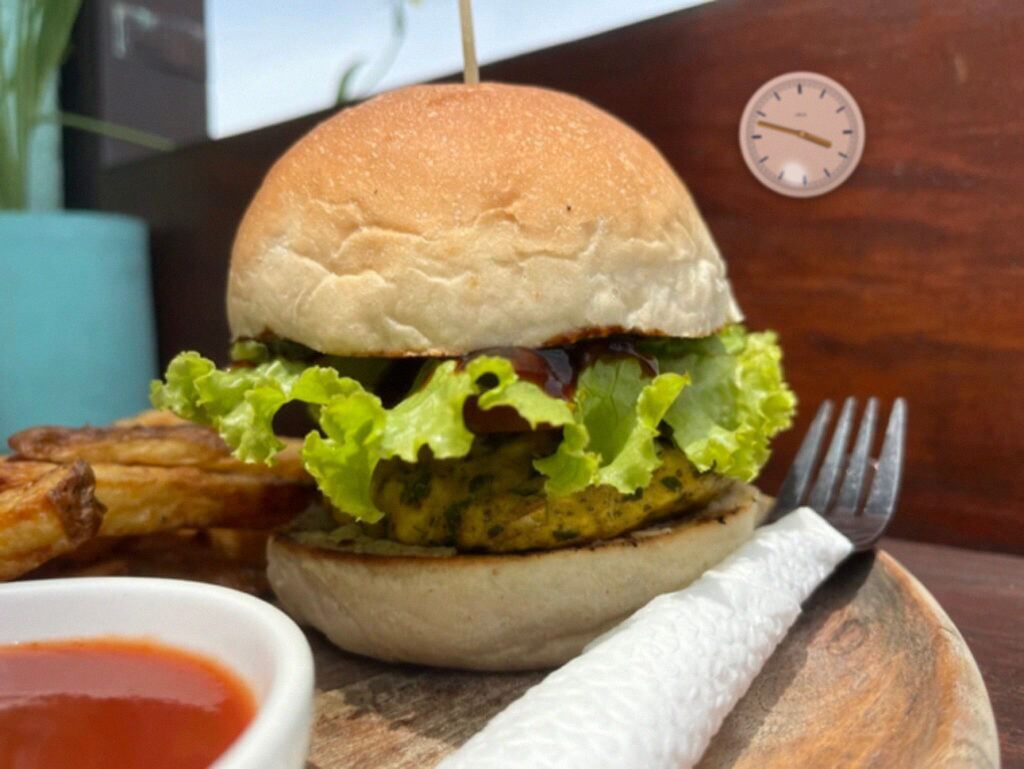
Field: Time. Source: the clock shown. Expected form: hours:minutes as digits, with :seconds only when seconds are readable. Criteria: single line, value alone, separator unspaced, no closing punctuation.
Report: 3:48
